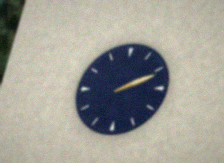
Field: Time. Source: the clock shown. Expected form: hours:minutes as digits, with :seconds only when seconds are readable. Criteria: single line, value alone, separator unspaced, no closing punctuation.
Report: 2:11
